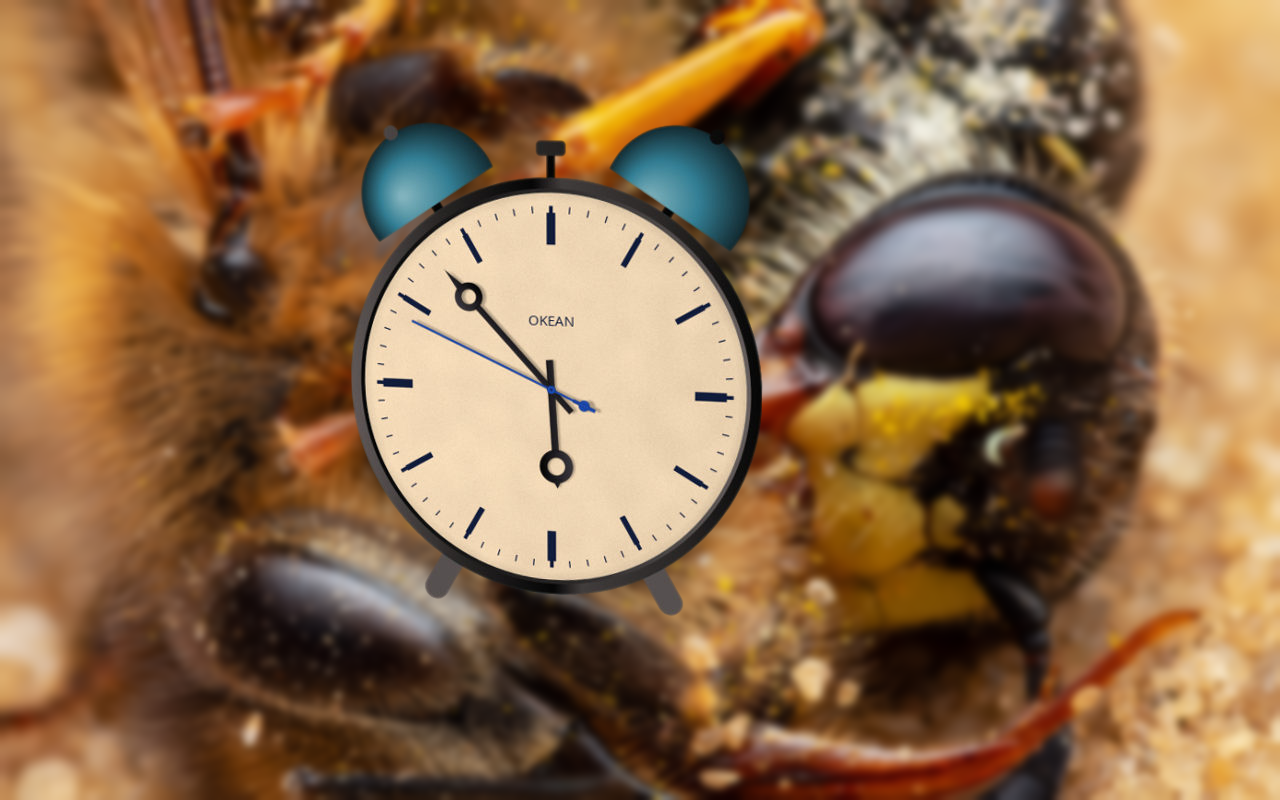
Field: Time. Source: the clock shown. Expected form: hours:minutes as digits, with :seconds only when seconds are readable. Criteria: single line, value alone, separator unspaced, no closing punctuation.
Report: 5:52:49
